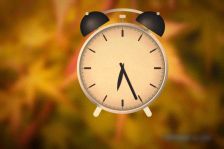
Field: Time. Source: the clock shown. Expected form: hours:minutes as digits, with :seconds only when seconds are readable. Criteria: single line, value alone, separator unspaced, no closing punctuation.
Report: 6:26
